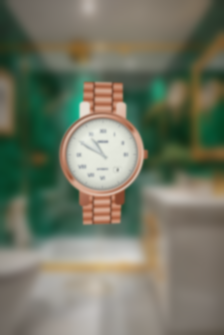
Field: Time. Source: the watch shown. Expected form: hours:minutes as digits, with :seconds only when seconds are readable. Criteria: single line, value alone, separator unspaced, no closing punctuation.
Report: 10:50
